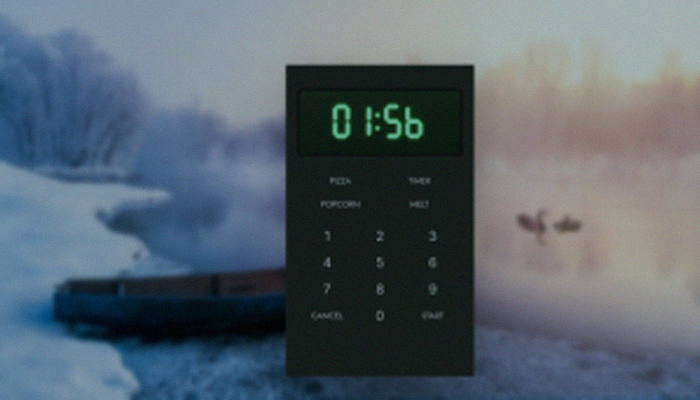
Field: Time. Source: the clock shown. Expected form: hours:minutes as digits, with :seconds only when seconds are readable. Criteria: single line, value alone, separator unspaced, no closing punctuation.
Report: 1:56
